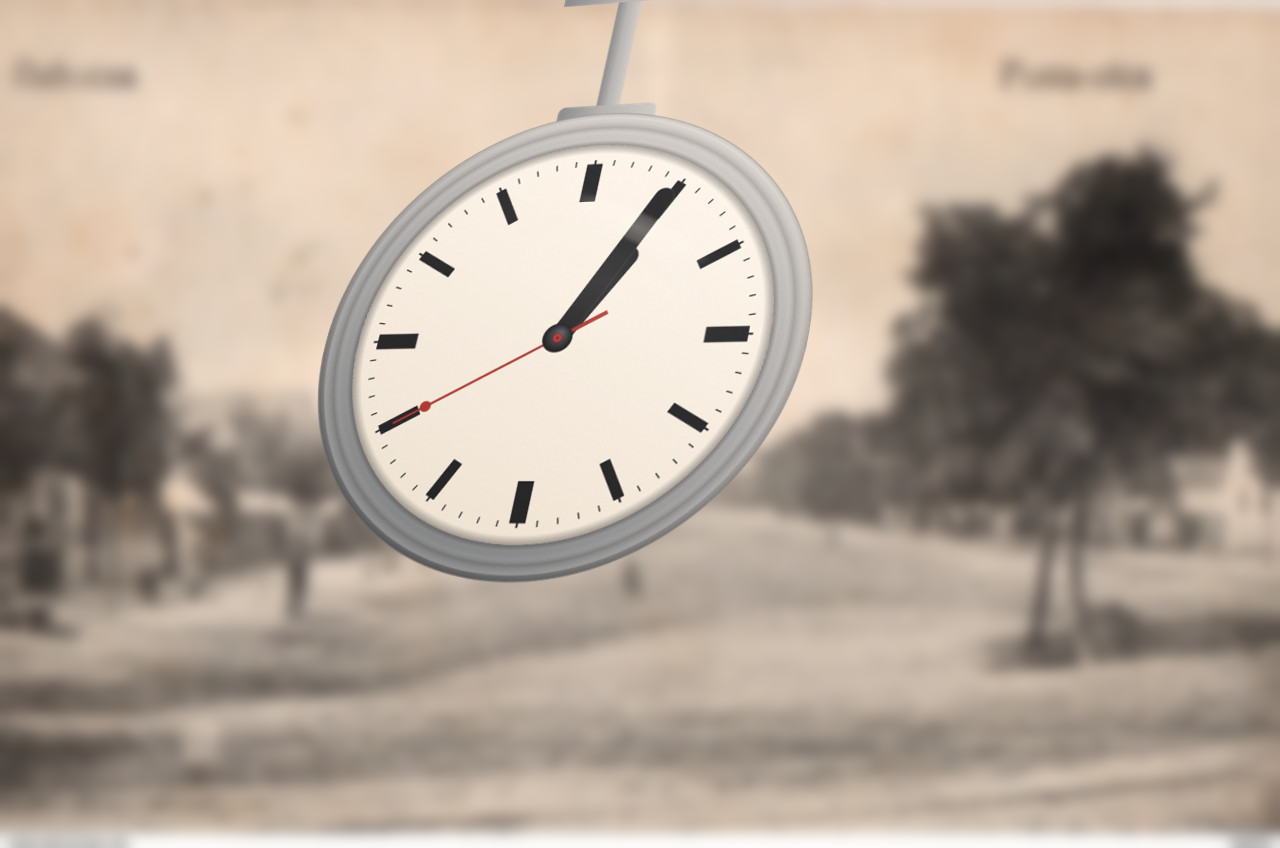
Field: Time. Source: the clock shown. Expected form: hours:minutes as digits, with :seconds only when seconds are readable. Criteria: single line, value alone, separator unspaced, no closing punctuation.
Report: 1:04:40
